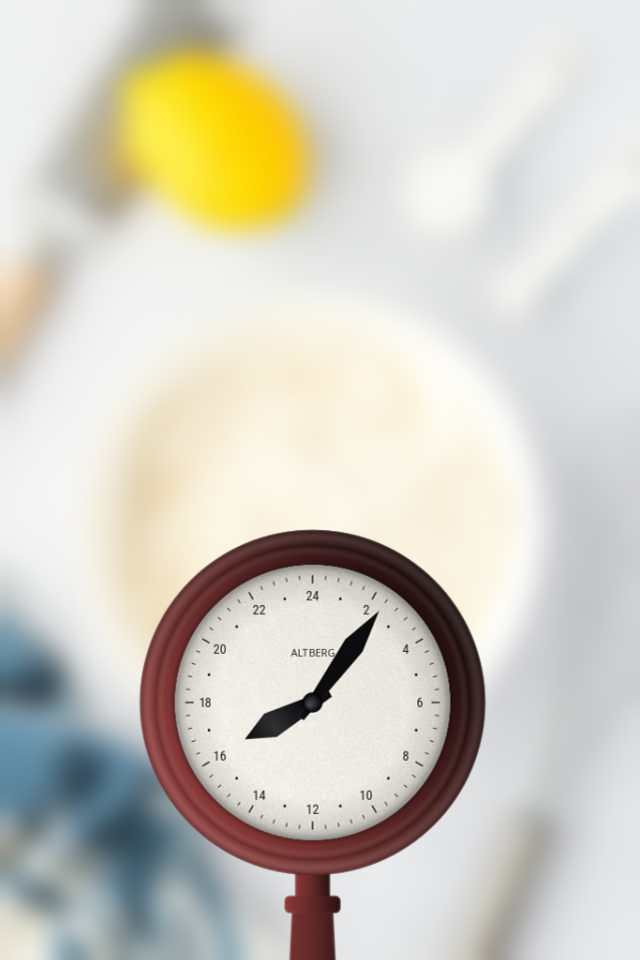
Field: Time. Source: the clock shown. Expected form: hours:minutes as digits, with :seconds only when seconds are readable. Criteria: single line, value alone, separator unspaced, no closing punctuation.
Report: 16:06
